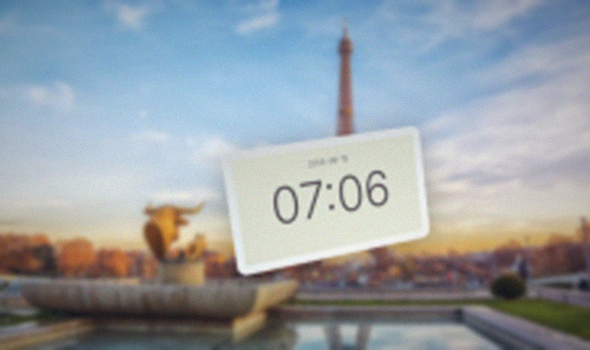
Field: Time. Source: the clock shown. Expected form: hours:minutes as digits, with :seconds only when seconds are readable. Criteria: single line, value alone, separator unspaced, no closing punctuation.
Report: 7:06
